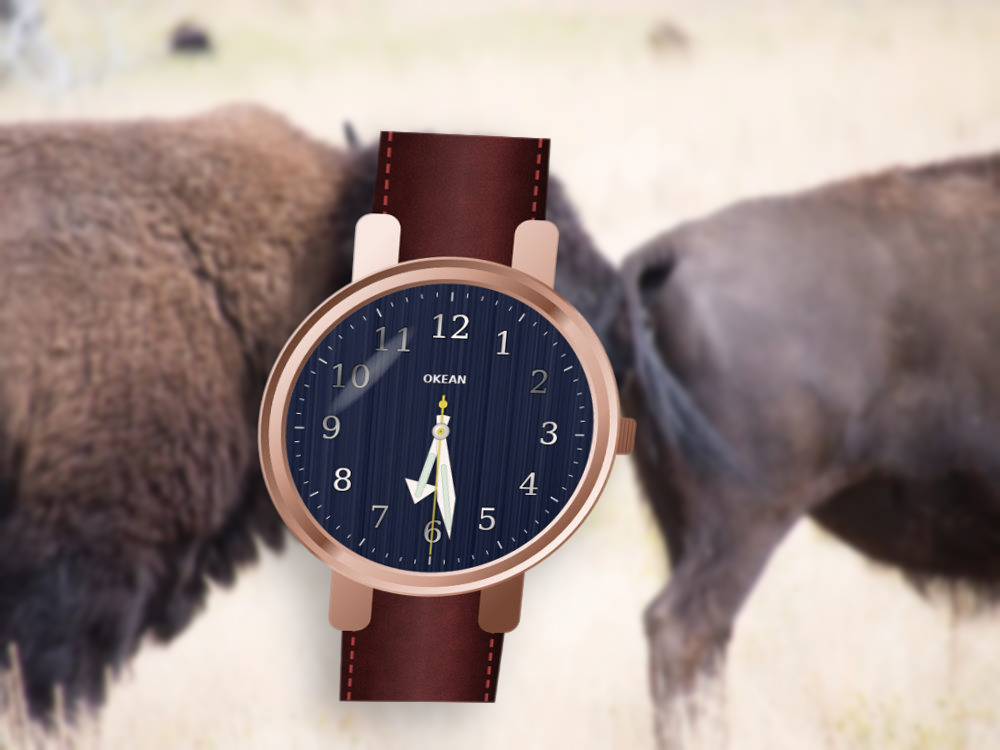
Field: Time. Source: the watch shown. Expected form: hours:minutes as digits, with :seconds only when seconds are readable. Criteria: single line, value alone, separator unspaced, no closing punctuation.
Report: 6:28:30
